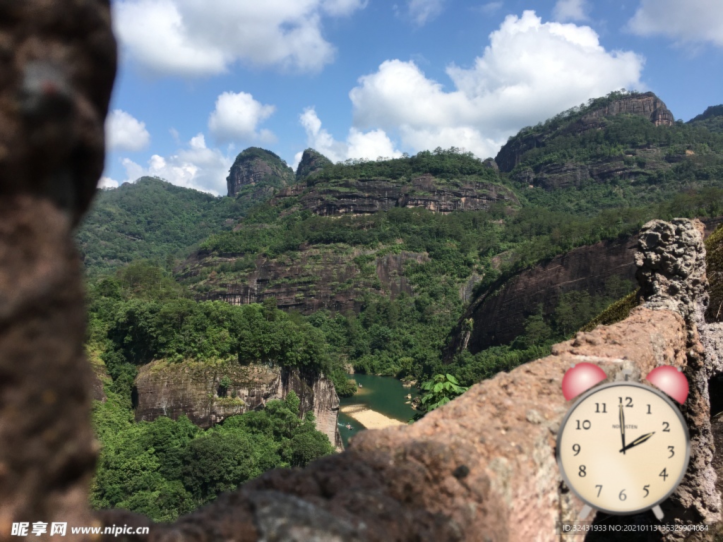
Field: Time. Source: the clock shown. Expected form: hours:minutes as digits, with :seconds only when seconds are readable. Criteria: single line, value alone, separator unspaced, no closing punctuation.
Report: 1:59
